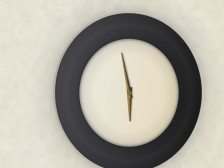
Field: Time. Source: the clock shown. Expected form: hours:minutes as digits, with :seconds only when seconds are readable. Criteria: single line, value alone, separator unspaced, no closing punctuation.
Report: 5:58
